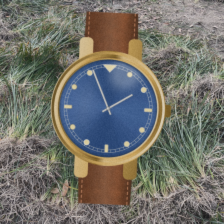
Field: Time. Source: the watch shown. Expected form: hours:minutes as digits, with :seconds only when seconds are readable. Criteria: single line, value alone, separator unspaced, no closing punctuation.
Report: 1:56
